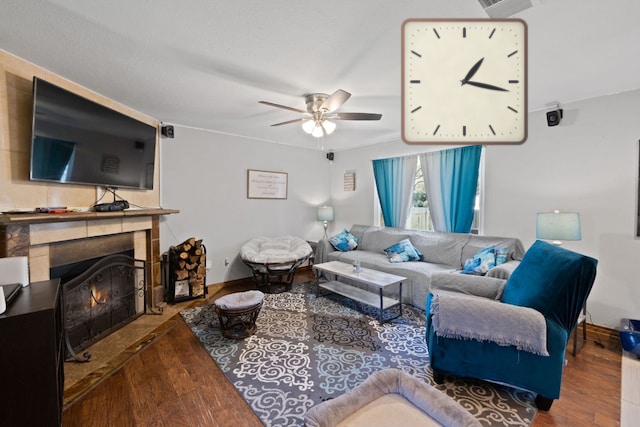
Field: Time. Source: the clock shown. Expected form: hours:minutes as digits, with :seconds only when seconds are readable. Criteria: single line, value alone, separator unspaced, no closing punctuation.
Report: 1:17
